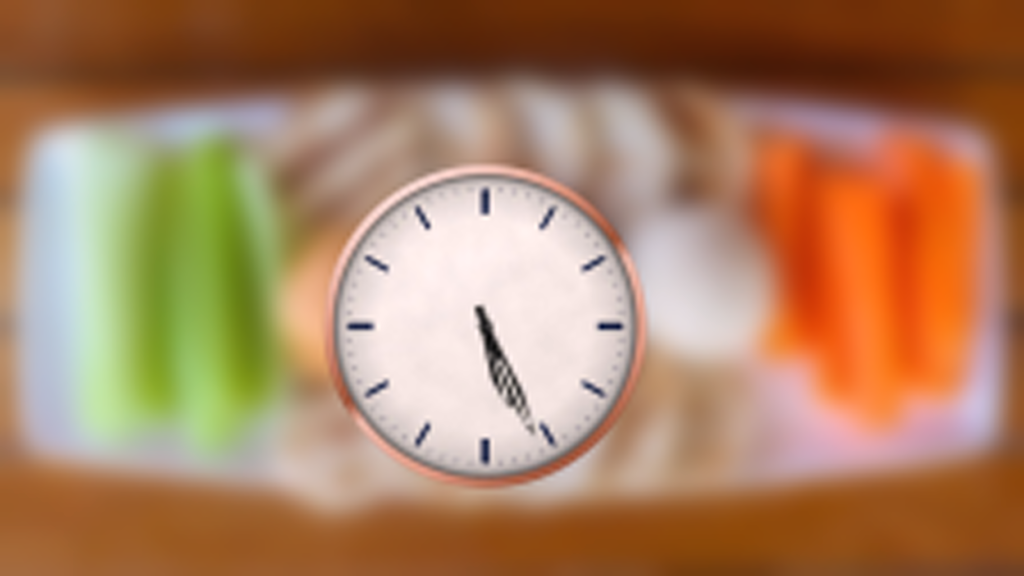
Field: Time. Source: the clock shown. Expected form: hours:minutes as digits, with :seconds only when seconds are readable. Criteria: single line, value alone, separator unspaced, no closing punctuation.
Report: 5:26
